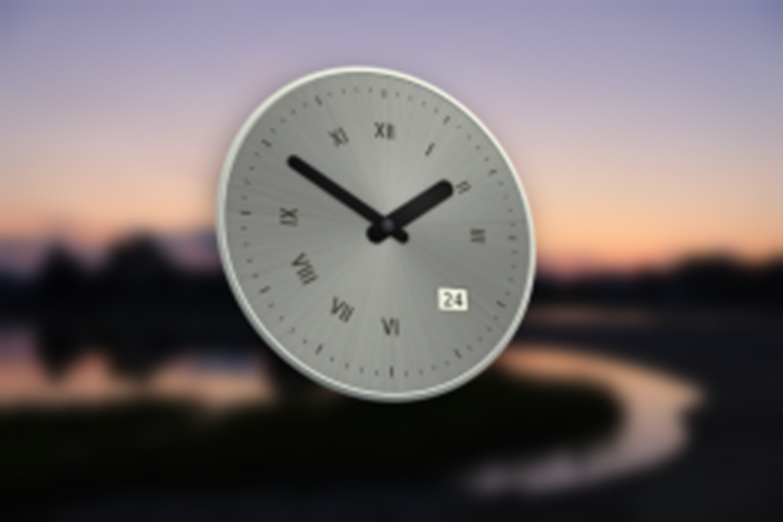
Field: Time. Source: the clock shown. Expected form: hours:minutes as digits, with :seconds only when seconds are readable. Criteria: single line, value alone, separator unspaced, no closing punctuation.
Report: 1:50
